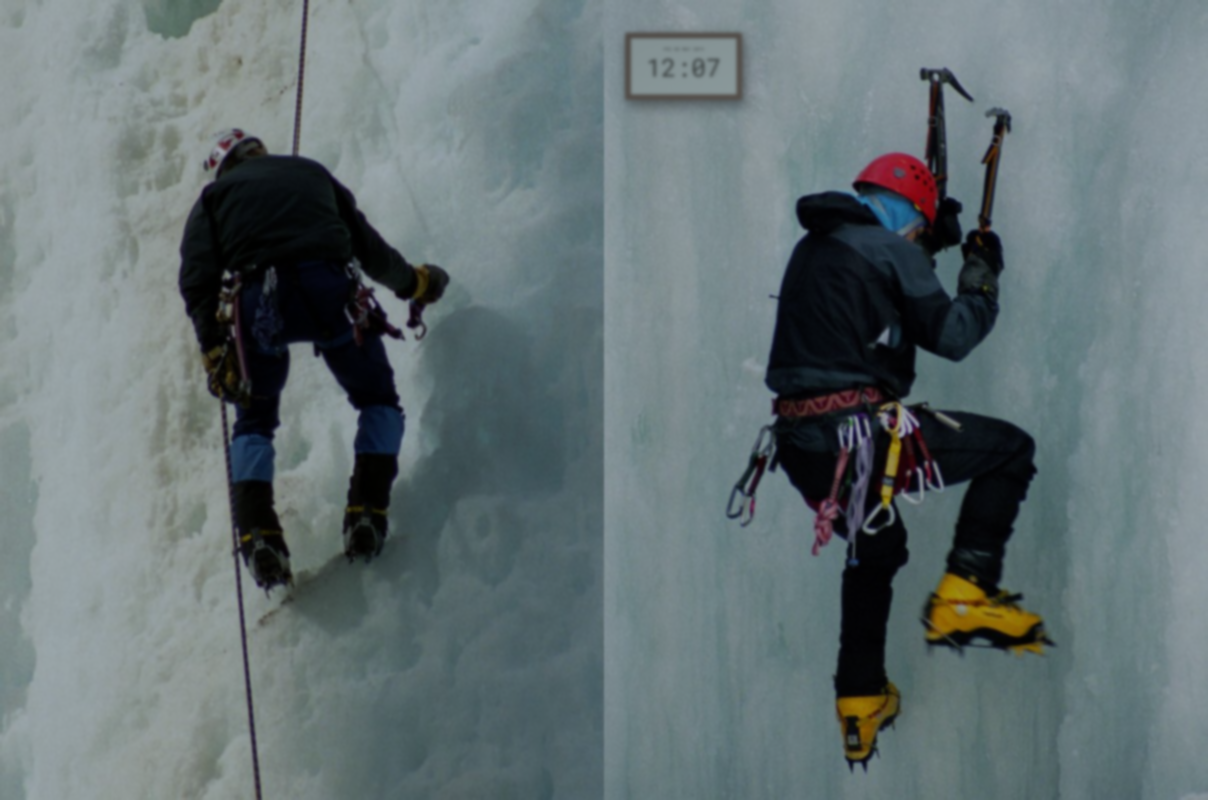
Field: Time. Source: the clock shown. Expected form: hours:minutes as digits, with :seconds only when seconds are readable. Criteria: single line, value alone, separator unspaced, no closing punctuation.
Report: 12:07
